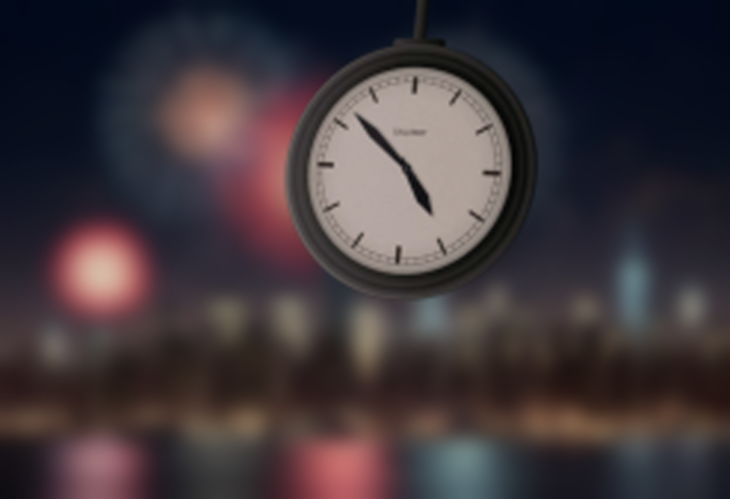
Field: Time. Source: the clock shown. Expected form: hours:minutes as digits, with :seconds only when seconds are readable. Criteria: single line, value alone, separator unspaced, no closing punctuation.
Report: 4:52
